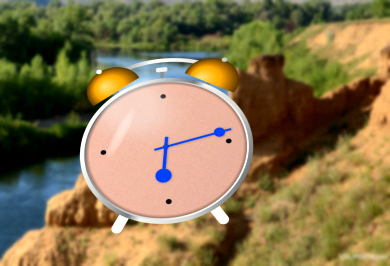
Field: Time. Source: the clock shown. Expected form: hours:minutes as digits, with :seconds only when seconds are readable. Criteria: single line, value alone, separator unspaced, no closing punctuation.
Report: 6:13
